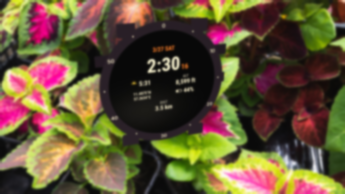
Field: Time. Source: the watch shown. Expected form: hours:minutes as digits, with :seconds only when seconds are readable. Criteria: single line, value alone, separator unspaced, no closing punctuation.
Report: 2:30
